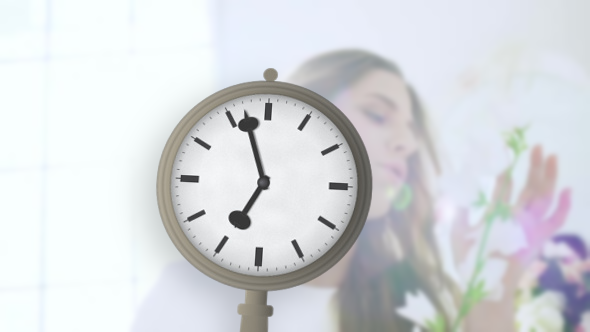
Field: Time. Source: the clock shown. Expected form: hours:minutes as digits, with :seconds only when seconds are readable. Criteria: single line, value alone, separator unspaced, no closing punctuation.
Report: 6:57
